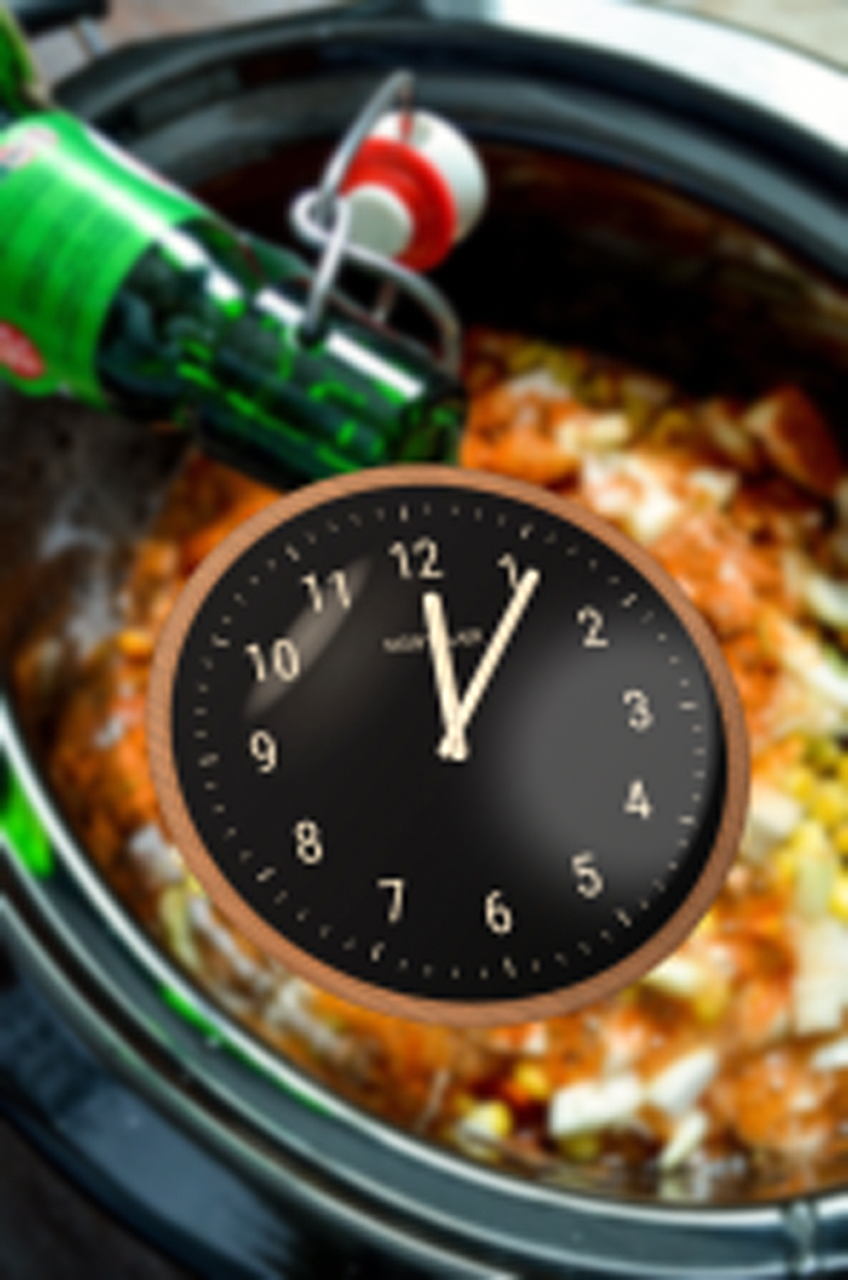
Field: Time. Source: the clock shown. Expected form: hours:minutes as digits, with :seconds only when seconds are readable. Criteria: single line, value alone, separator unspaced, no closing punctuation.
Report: 12:06
